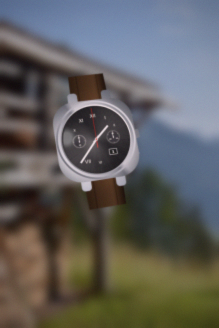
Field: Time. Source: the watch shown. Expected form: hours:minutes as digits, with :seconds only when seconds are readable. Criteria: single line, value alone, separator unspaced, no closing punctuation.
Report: 1:37
